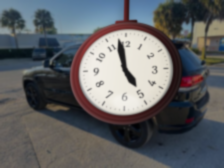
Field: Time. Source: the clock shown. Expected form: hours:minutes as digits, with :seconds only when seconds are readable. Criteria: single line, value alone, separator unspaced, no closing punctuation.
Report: 4:58
